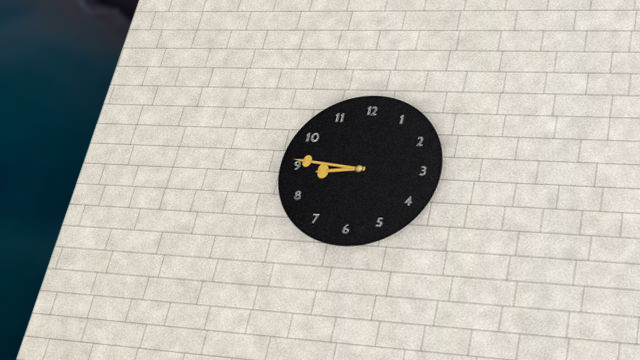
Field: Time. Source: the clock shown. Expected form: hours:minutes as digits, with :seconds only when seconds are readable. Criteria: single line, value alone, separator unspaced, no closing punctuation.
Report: 8:46
